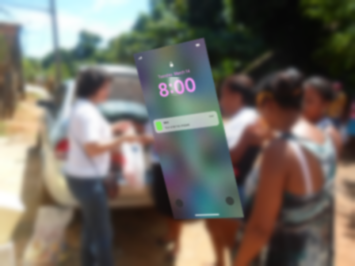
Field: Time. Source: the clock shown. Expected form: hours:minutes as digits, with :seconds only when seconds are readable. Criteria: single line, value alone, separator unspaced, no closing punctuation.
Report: 8:00
